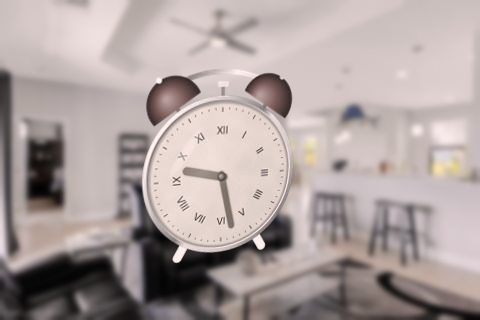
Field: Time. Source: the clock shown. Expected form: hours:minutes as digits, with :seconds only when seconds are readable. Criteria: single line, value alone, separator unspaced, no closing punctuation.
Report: 9:28
